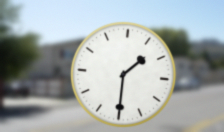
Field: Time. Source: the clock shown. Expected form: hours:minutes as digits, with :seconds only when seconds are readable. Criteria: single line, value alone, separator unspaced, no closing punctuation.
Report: 1:30
